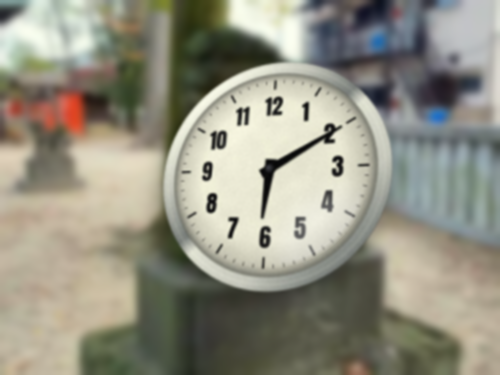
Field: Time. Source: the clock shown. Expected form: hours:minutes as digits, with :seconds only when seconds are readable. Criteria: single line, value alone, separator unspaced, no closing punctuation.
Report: 6:10
